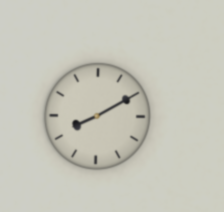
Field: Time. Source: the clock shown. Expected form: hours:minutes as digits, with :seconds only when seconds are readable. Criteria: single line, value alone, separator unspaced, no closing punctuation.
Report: 8:10
